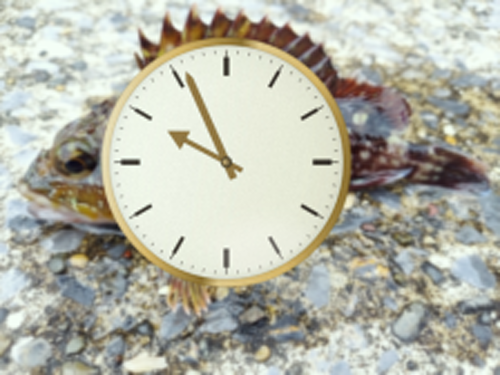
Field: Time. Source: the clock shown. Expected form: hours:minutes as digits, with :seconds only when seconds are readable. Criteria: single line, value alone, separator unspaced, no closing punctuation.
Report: 9:56
